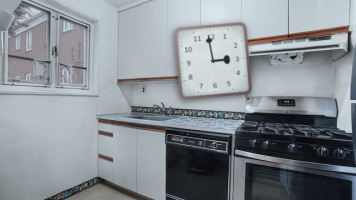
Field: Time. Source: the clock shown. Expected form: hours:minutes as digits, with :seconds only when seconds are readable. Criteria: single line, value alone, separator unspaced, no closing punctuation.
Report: 2:59
